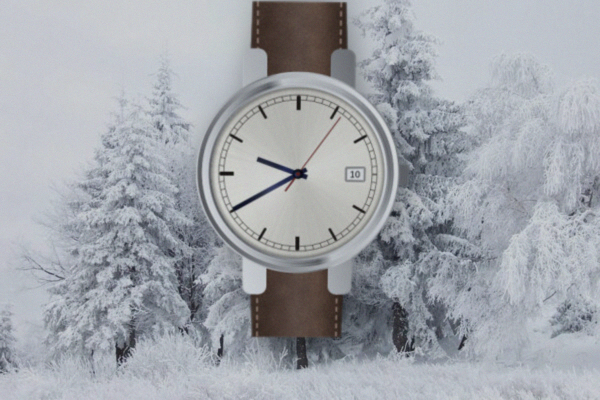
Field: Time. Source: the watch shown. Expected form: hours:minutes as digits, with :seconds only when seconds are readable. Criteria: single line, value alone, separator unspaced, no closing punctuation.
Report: 9:40:06
